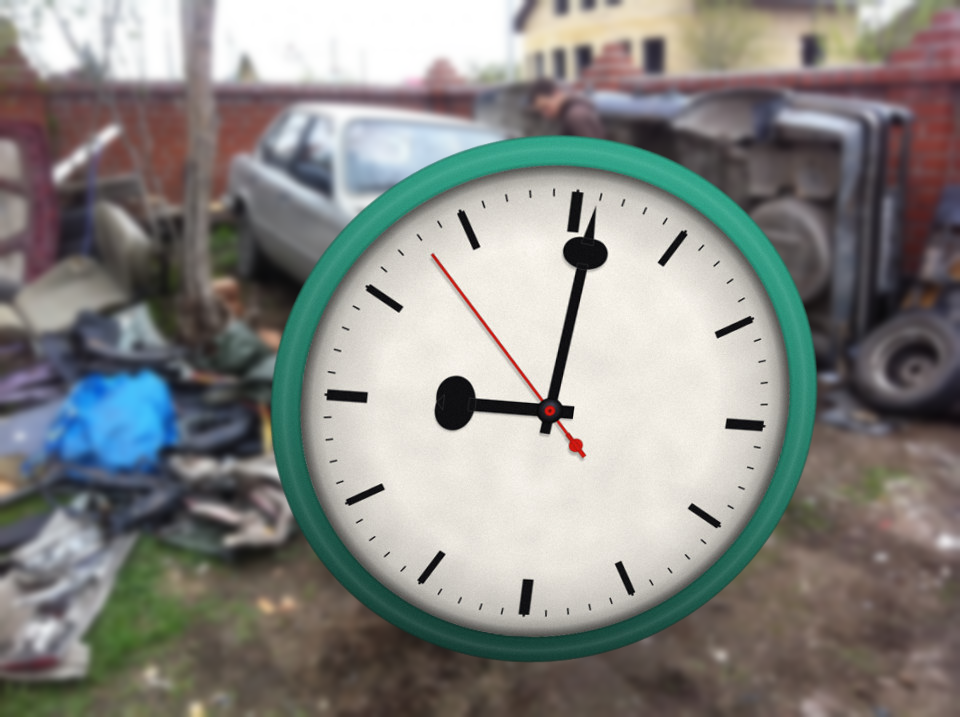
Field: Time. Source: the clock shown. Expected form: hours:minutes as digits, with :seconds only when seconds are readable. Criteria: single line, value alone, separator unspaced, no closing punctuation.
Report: 9:00:53
